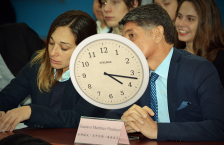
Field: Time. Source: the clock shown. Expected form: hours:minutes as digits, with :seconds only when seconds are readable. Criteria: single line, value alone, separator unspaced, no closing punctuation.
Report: 4:17
